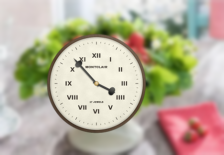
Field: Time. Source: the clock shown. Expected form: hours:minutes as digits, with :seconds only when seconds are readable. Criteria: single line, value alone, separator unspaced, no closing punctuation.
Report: 3:53
